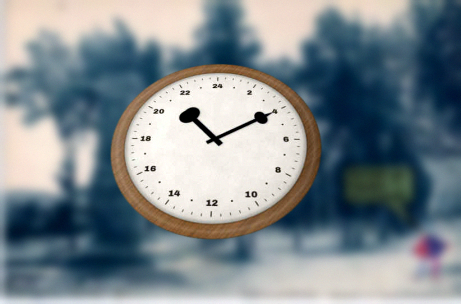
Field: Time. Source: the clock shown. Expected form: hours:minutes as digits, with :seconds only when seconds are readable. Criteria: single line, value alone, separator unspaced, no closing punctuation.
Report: 21:10
